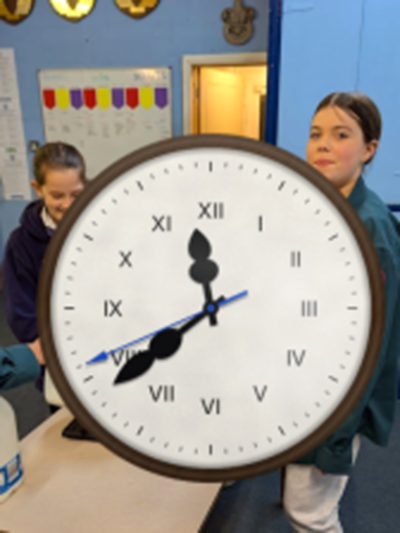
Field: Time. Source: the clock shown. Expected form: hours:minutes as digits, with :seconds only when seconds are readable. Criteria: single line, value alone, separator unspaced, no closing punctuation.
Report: 11:38:41
